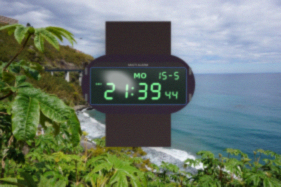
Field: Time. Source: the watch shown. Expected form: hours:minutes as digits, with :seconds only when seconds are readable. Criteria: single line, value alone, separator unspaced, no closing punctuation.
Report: 21:39
